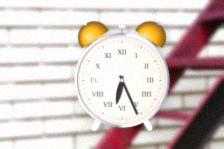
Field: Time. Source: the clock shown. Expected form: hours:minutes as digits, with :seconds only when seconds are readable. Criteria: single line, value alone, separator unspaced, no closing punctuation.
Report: 6:26
